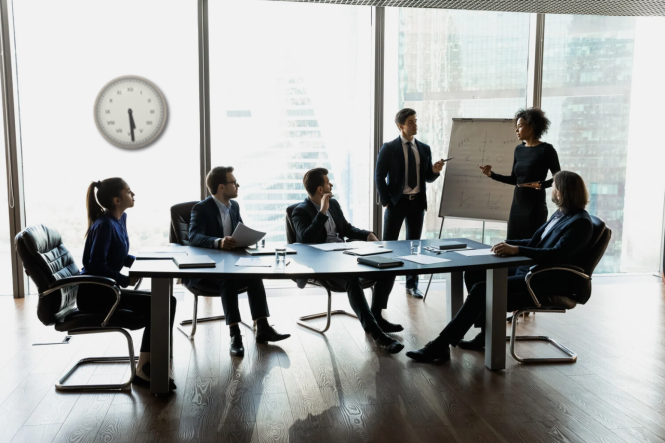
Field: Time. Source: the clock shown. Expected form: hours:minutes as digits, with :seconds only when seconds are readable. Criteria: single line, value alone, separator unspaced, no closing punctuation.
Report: 5:29
